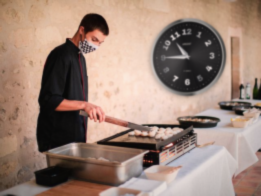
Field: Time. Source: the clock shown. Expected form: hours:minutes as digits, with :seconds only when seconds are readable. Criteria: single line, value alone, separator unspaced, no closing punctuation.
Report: 10:45
